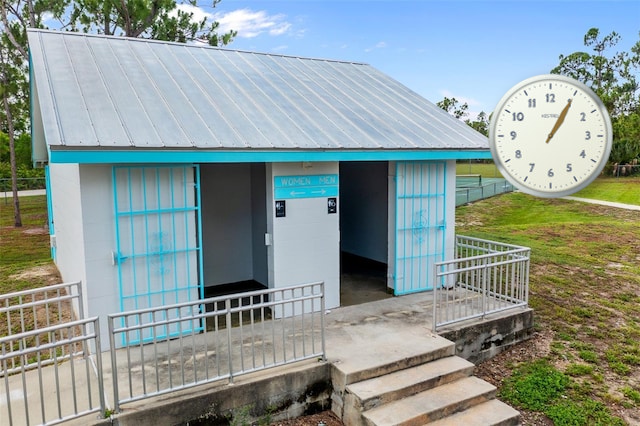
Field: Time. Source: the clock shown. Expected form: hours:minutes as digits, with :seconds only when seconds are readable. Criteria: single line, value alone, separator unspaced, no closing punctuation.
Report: 1:05
